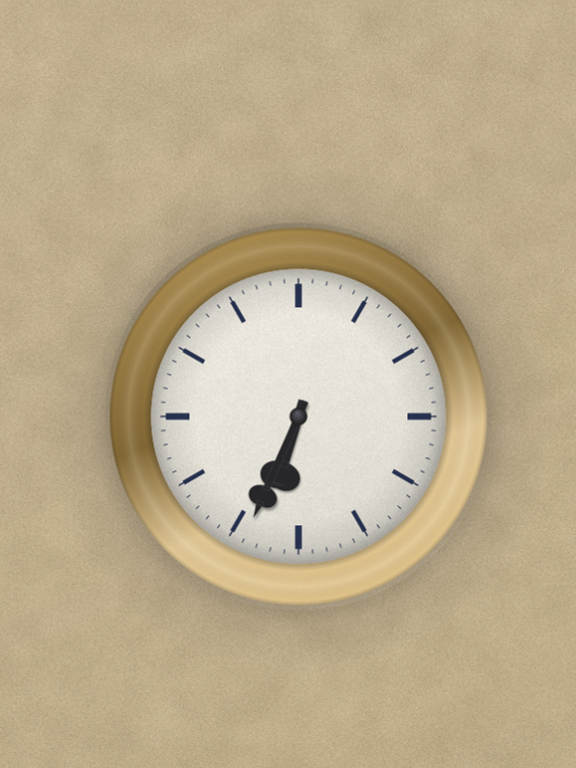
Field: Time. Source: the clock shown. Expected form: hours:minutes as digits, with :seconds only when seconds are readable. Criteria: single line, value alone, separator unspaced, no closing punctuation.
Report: 6:34
